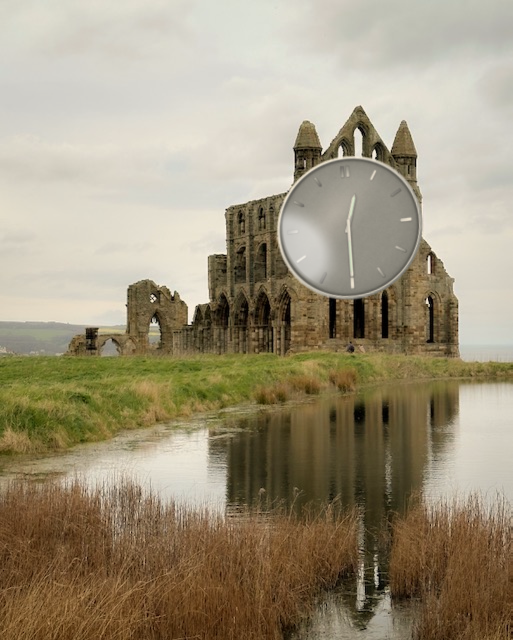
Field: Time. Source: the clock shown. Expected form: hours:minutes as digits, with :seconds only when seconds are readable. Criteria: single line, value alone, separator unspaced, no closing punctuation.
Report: 12:30
